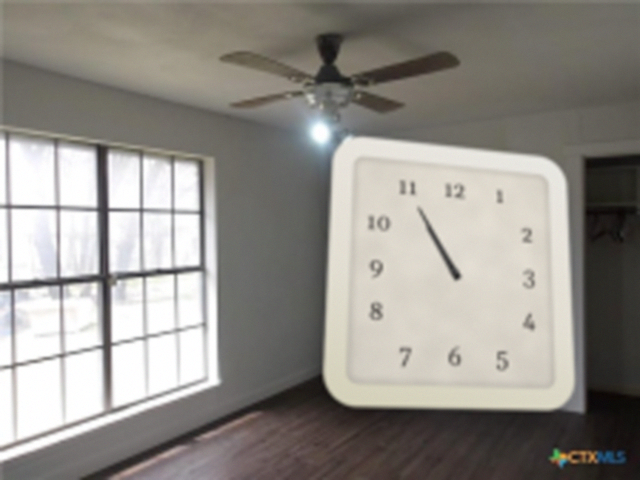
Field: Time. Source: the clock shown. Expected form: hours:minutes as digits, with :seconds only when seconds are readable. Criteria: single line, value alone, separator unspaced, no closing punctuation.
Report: 10:55
